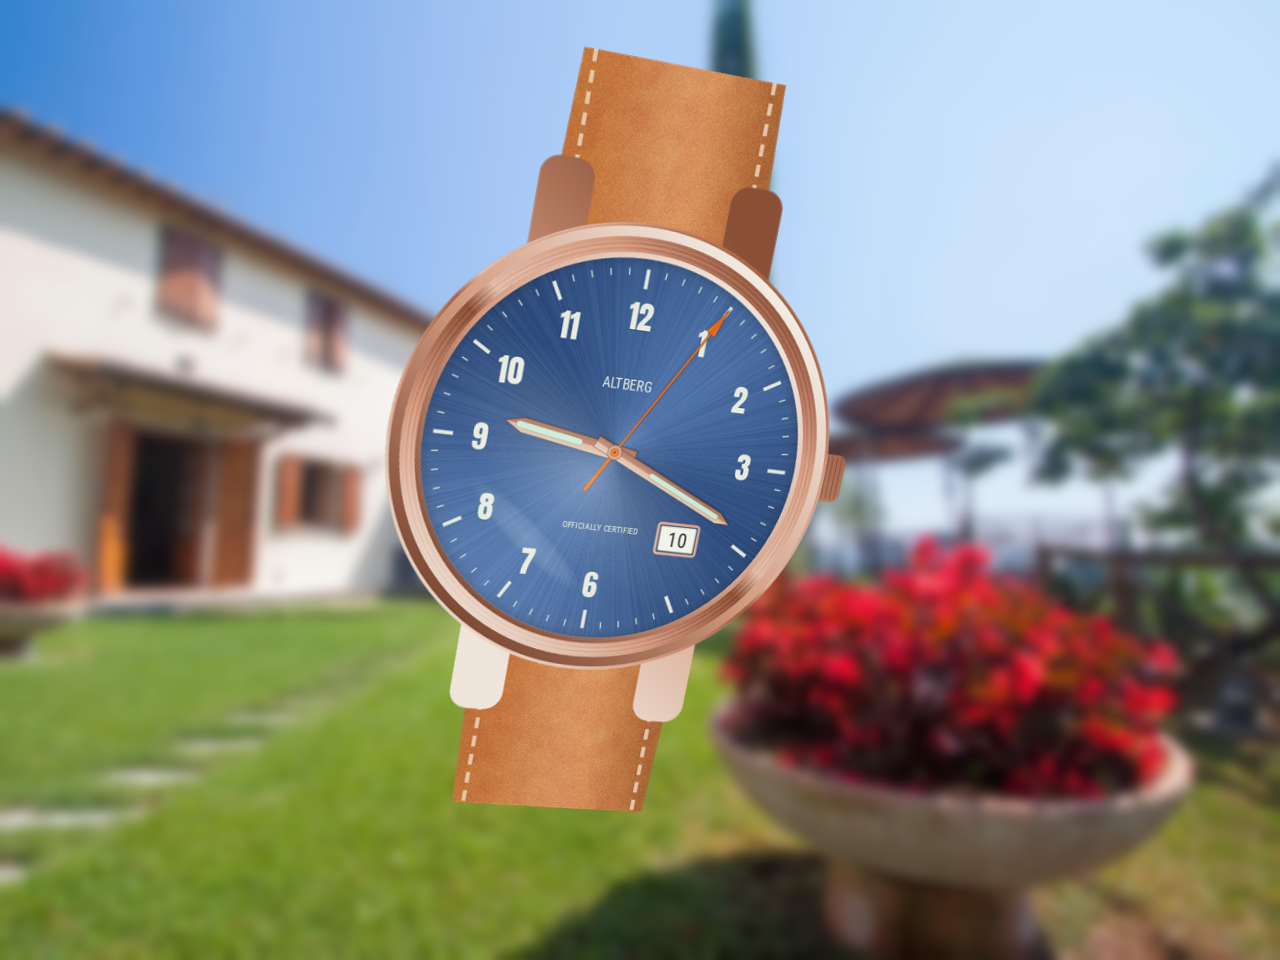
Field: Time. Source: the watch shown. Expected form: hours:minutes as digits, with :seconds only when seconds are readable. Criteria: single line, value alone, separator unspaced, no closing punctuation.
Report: 9:19:05
